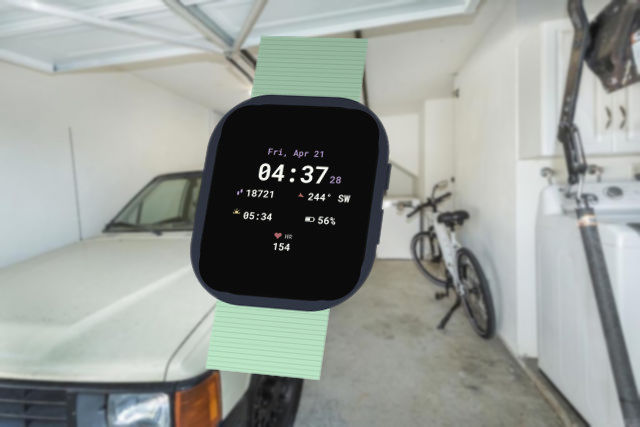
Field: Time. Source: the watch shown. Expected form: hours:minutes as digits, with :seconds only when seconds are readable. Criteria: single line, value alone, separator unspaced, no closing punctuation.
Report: 4:37:28
